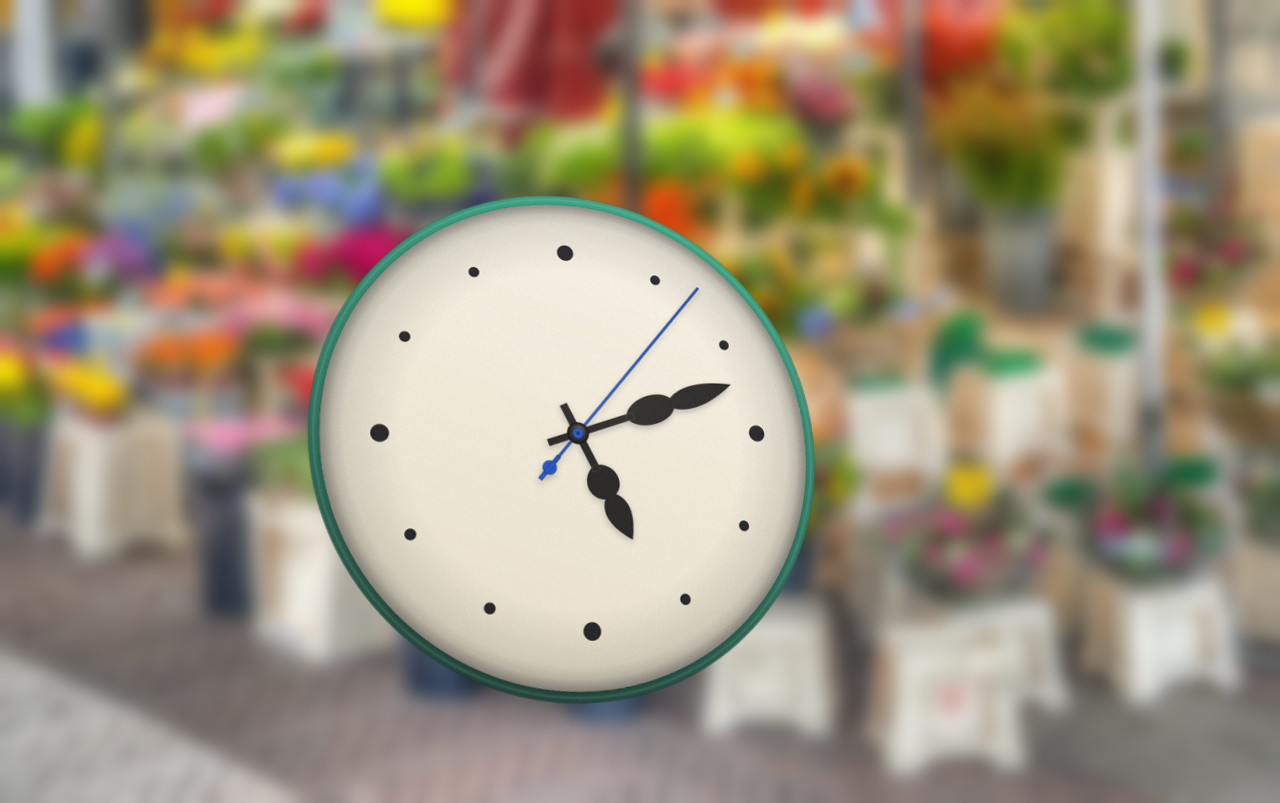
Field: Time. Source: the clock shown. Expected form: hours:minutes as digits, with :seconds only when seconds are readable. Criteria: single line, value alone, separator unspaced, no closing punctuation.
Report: 5:12:07
